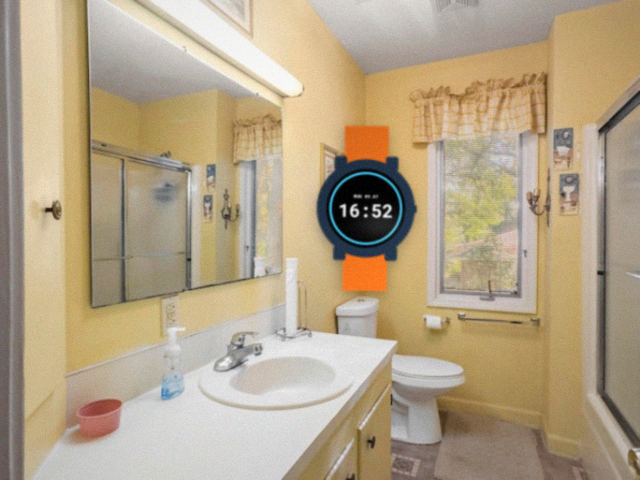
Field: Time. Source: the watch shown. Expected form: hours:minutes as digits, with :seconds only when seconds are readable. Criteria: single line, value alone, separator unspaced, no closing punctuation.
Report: 16:52
